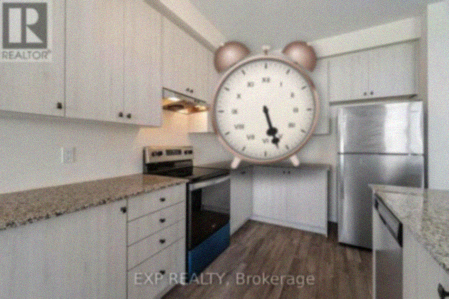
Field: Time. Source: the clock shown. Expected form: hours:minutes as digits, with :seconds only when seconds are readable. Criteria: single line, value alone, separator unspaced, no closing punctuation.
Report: 5:27
